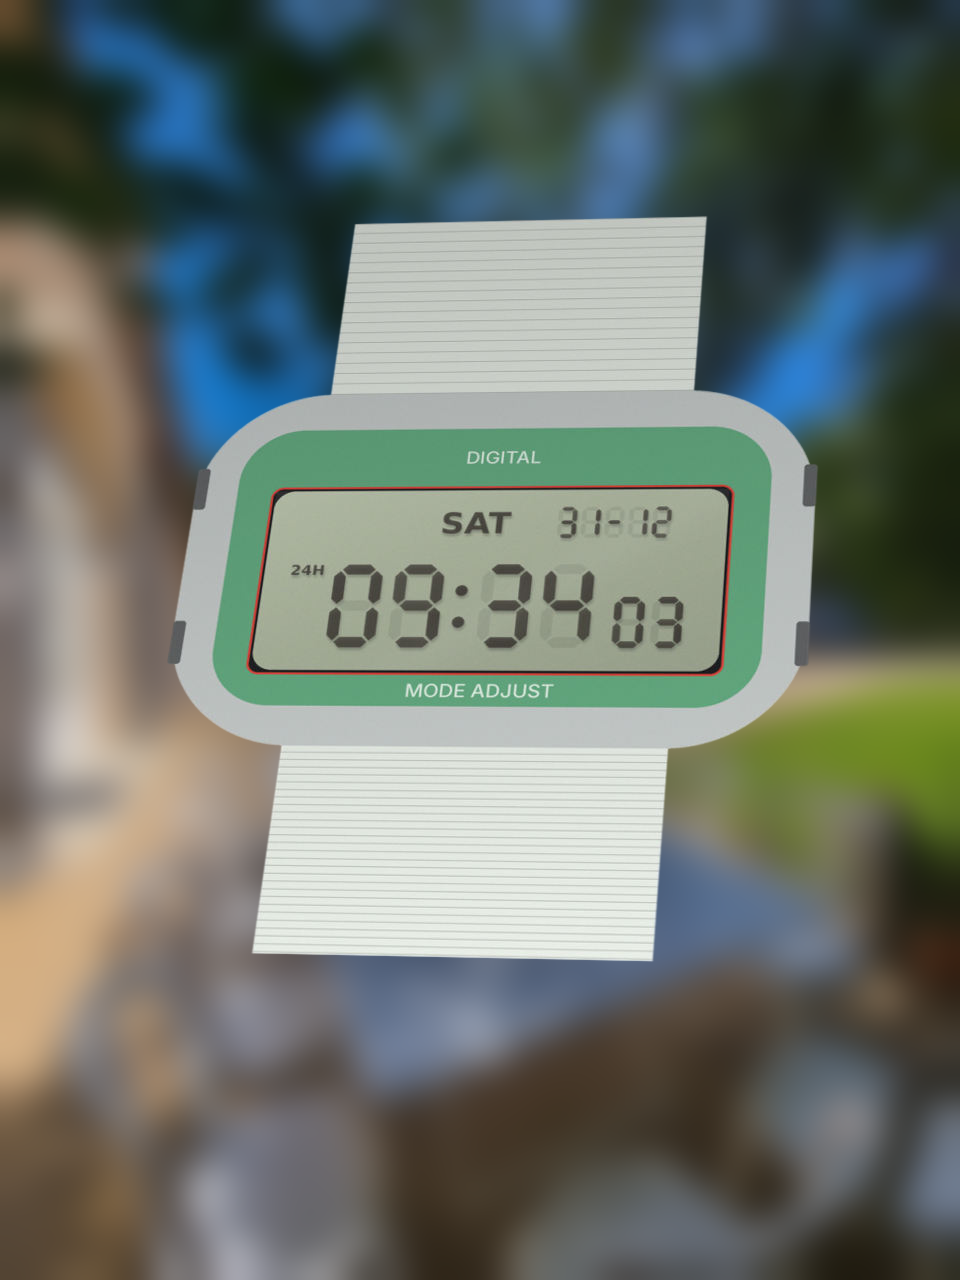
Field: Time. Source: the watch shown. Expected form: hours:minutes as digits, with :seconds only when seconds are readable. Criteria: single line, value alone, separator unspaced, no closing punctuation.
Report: 9:34:03
